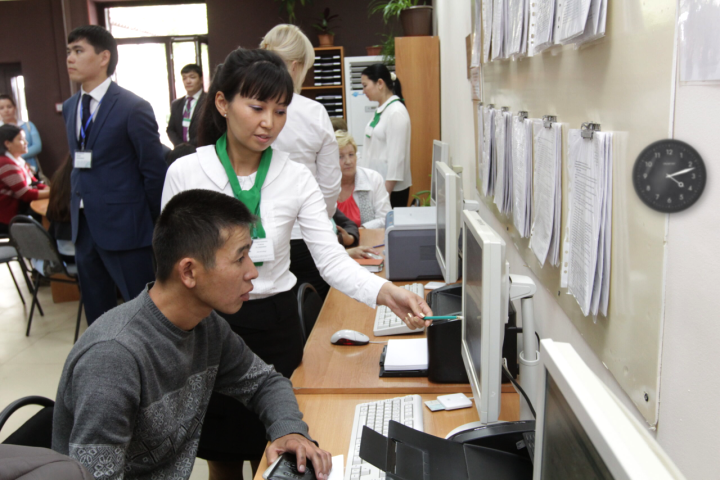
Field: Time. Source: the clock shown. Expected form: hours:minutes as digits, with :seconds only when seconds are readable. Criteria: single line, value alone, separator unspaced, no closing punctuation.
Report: 4:12
